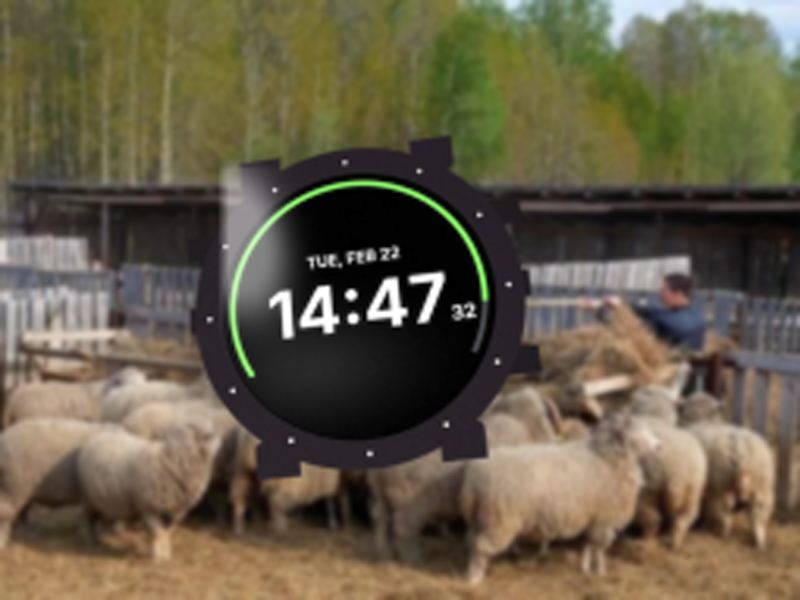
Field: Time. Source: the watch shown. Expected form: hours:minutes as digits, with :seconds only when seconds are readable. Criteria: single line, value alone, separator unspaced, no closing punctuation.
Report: 14:47
